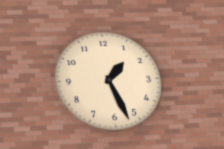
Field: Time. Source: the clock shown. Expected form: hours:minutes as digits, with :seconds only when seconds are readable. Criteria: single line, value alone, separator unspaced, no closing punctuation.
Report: 1:27
